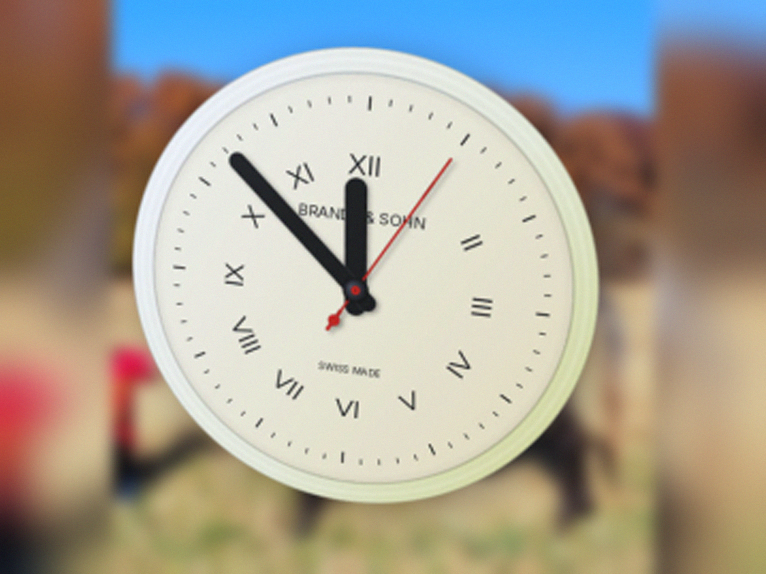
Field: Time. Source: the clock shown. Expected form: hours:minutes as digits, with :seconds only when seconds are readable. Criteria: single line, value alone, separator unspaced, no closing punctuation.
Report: 11:52:05
